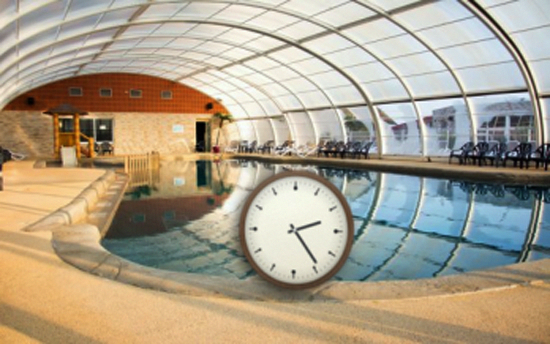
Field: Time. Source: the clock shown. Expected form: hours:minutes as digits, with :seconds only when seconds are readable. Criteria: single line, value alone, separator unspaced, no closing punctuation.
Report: 2:24
